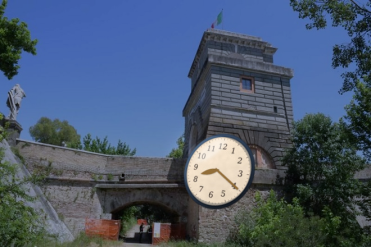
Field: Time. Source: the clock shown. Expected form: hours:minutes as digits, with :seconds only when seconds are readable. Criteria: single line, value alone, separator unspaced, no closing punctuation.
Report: 8:20
